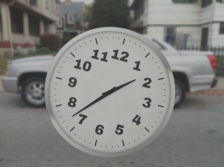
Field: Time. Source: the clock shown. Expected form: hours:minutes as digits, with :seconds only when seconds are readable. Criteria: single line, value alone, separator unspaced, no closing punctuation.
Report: 1:37
